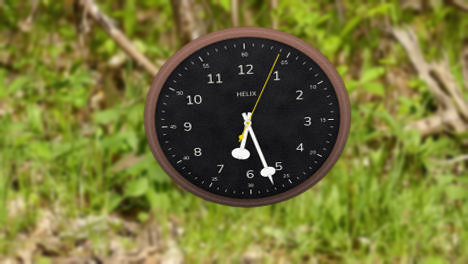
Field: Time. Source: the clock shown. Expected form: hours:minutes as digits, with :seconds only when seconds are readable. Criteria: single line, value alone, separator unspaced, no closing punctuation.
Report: 6:27:04
